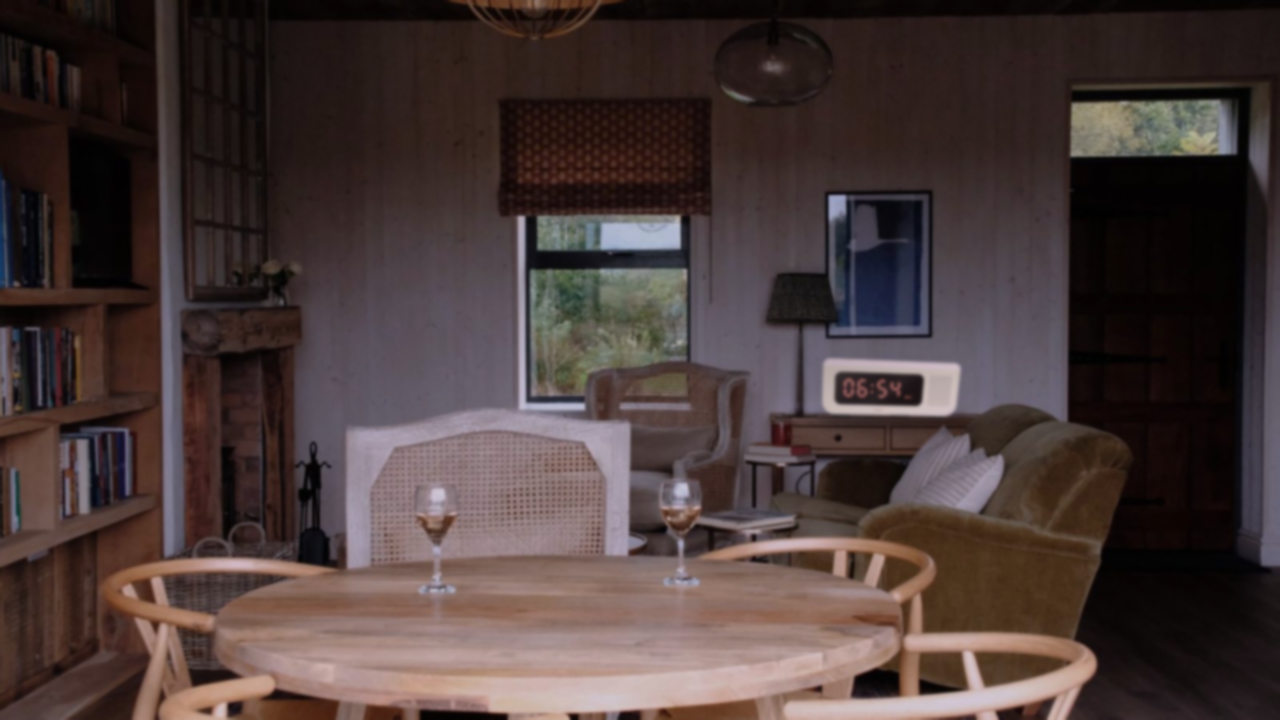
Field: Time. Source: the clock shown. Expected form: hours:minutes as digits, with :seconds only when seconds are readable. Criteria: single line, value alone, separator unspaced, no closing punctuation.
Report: 6:54
